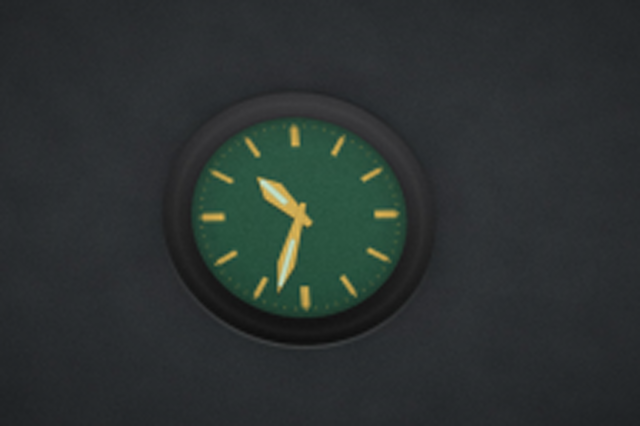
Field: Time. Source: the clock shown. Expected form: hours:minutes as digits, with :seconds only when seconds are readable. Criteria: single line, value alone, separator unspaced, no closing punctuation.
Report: 10:33
